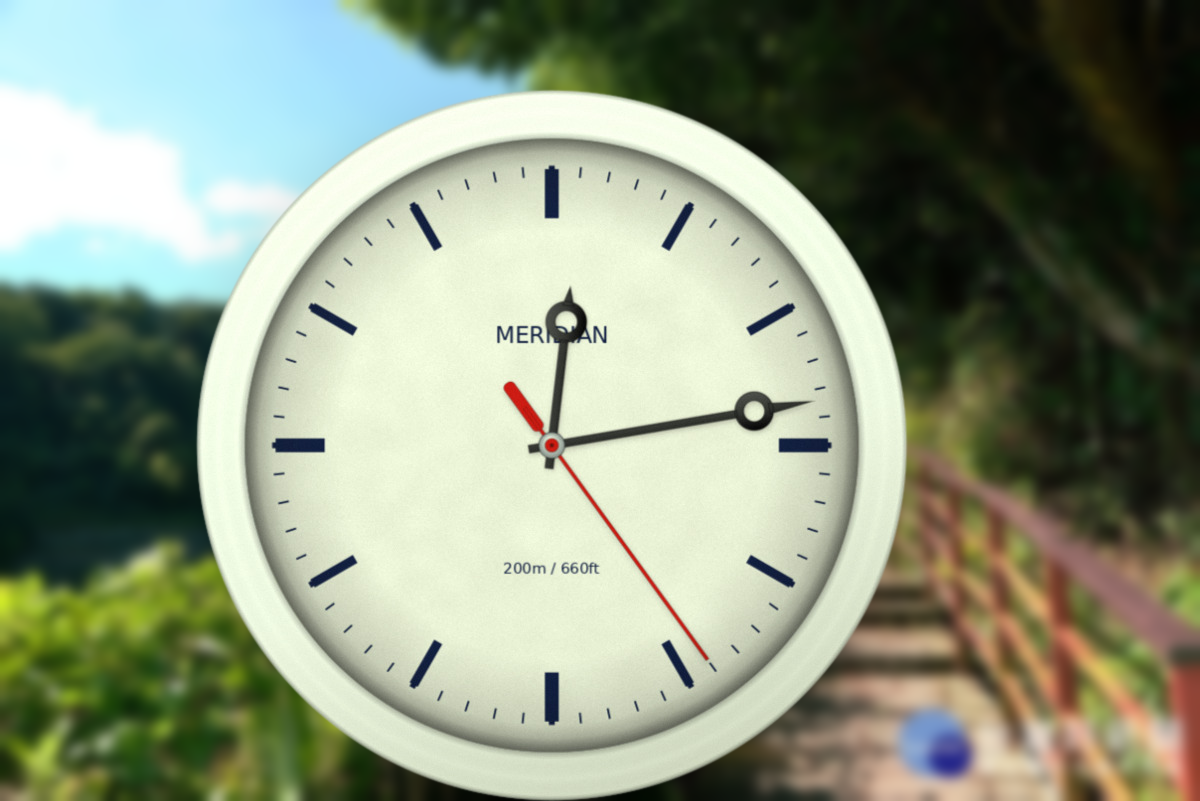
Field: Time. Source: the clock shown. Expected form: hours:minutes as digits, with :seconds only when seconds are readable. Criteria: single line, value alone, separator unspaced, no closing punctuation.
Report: 12:13:24
